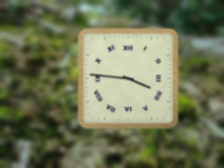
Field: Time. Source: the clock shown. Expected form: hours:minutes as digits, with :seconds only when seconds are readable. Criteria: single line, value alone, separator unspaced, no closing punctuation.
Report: 3:46
